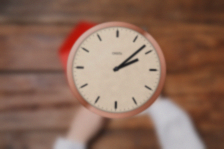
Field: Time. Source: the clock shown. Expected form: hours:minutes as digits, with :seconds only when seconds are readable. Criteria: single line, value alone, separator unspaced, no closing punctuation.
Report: 2:08
